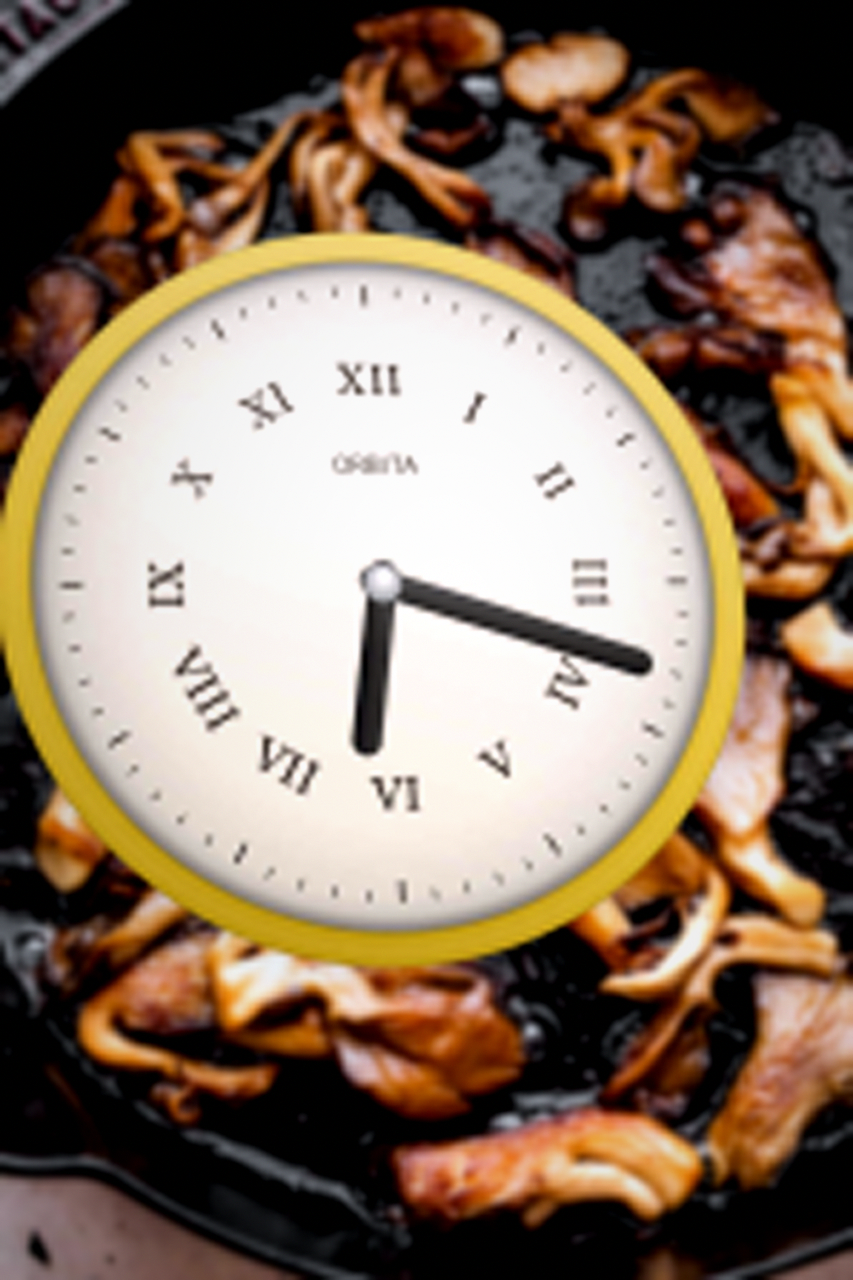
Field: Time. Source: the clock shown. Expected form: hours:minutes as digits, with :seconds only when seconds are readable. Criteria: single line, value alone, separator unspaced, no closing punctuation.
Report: 6:18
